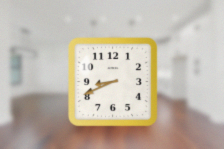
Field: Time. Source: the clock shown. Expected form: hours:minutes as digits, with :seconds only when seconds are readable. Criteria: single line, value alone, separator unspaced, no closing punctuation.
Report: 8:41
